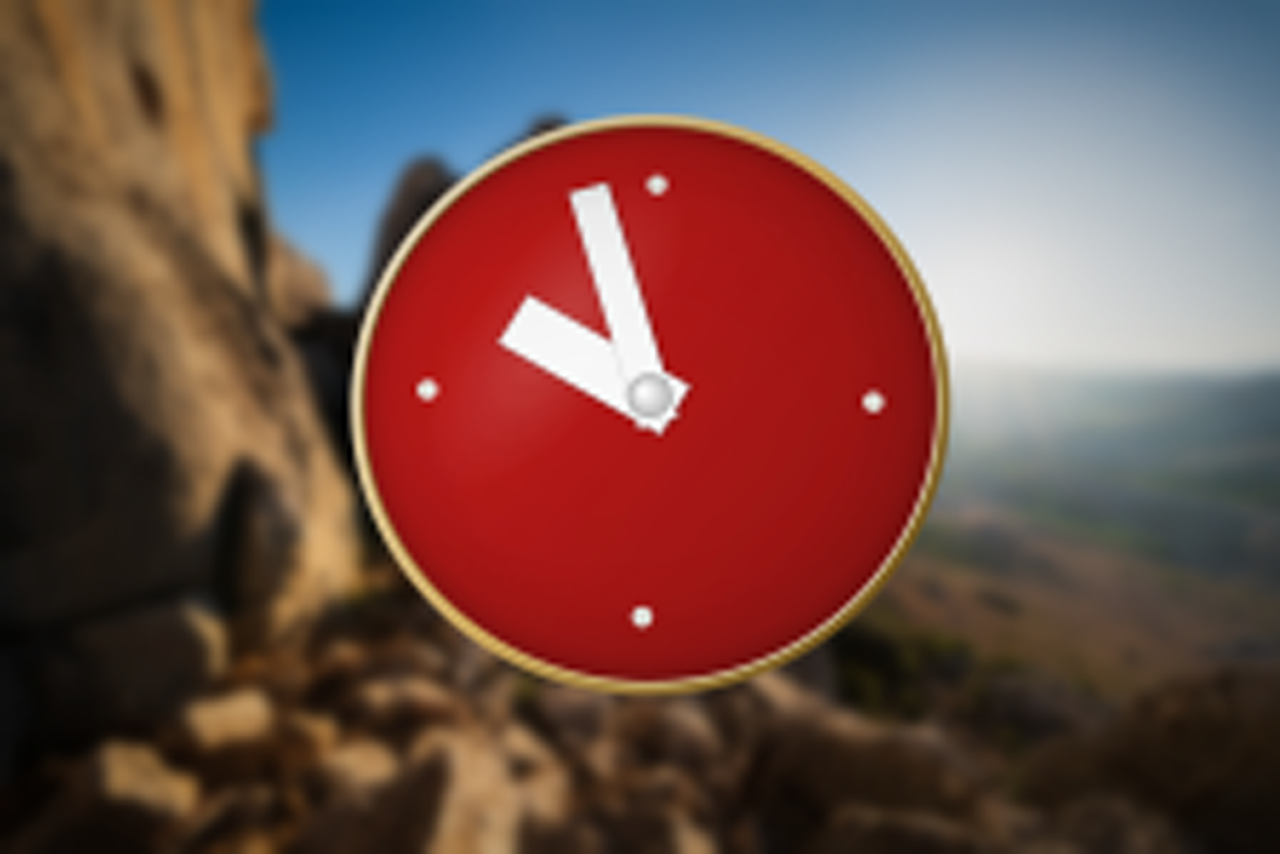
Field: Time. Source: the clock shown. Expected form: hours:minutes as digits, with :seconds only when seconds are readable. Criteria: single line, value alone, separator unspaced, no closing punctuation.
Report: 9:57
